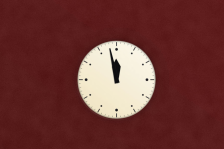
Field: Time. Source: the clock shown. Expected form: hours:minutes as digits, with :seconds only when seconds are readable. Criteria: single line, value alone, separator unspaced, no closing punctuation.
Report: 11:58
